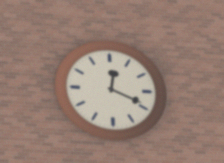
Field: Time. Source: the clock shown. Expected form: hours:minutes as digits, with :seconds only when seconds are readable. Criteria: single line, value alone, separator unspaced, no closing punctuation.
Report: 12:19
